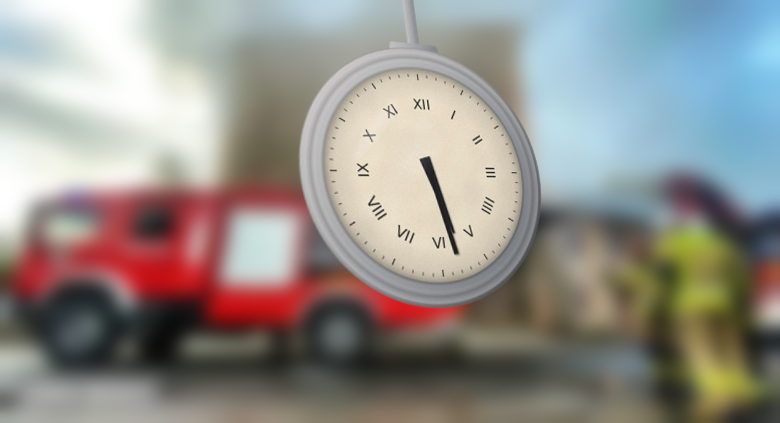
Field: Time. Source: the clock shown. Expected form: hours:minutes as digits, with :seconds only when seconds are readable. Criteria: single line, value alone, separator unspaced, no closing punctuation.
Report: 5:28
